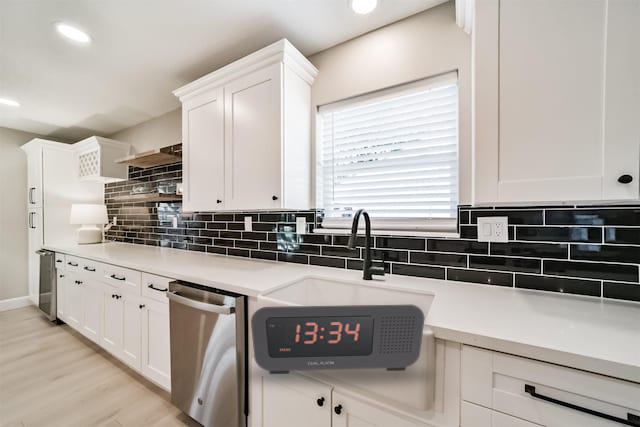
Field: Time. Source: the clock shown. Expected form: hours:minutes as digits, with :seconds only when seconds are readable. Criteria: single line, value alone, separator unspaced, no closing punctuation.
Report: 13:34
